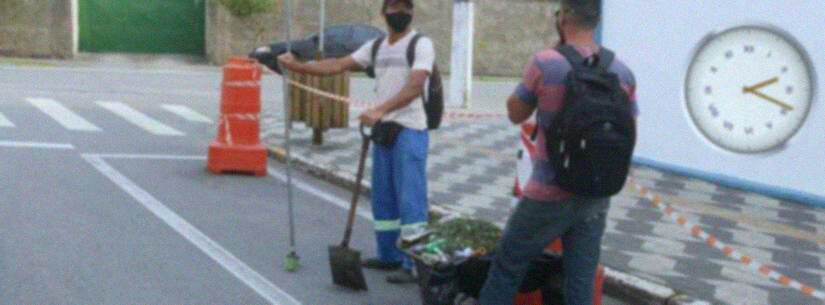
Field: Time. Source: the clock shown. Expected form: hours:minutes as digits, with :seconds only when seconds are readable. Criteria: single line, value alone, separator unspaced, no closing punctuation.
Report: 2:19
